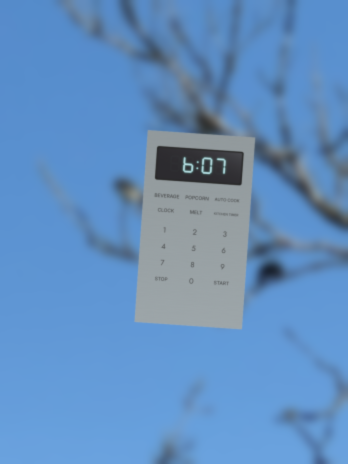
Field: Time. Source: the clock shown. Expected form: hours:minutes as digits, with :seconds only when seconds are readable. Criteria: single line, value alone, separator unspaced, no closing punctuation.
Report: 6:07
